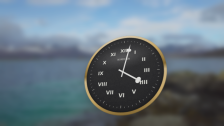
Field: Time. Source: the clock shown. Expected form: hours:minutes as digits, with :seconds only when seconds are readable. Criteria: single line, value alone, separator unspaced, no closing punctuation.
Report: 4:02
